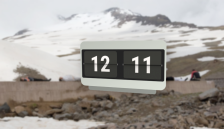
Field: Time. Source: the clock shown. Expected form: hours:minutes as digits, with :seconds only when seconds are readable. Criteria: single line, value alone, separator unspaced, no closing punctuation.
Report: 12:11
